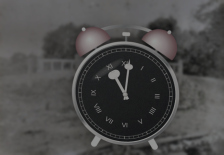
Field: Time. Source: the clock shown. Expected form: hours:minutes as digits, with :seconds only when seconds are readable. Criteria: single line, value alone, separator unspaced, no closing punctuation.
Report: 11:01
